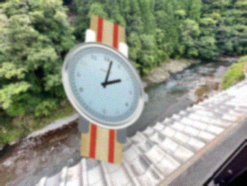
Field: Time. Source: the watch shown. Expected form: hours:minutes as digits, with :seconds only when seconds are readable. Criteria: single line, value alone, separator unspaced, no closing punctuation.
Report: 2:02
